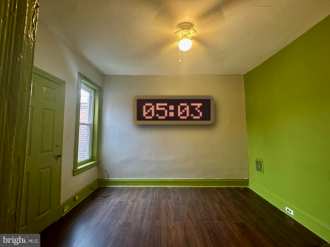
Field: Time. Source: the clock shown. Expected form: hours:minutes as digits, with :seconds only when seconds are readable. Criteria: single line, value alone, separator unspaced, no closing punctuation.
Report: 5:03
